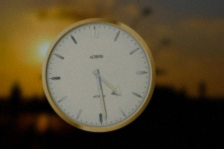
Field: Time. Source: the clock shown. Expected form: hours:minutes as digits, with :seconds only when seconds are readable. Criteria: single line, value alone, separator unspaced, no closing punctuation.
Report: 4:29
